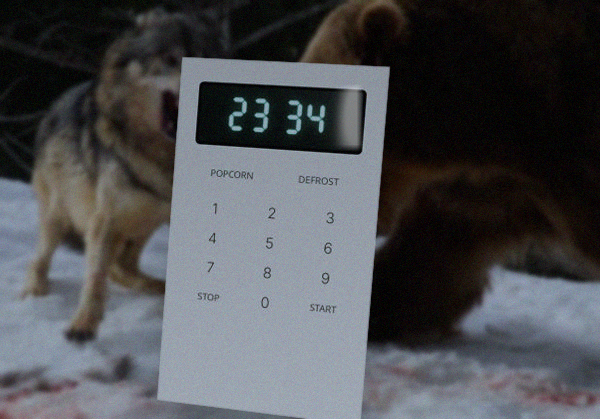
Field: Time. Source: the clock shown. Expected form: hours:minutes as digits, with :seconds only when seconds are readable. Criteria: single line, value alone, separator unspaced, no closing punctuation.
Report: 23:34
